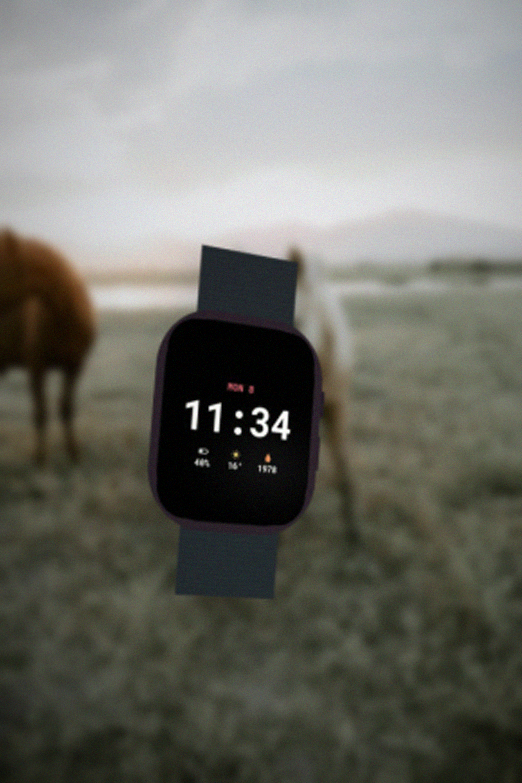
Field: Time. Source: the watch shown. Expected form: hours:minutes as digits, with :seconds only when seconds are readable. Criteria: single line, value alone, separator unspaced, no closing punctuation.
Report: 11:34
